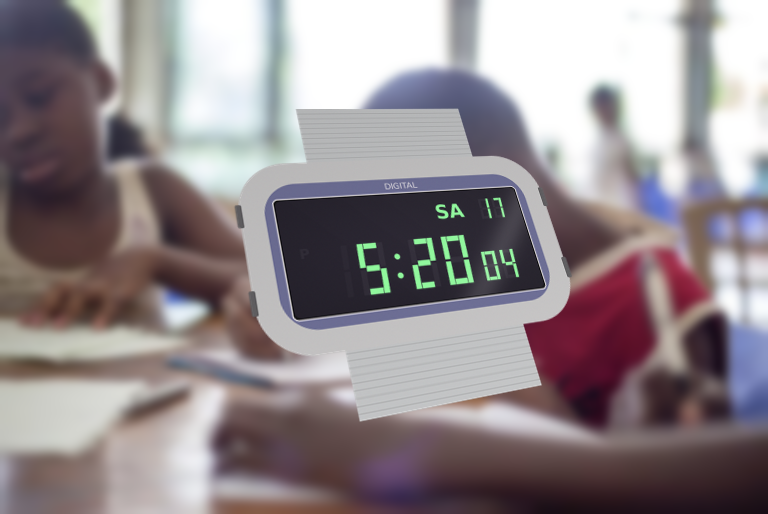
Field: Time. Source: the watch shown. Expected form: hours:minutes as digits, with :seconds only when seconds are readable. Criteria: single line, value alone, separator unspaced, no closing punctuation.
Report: 5:20:04
